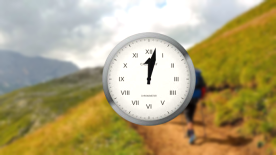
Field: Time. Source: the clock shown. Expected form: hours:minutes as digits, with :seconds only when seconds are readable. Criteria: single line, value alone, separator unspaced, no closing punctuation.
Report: 12:02
